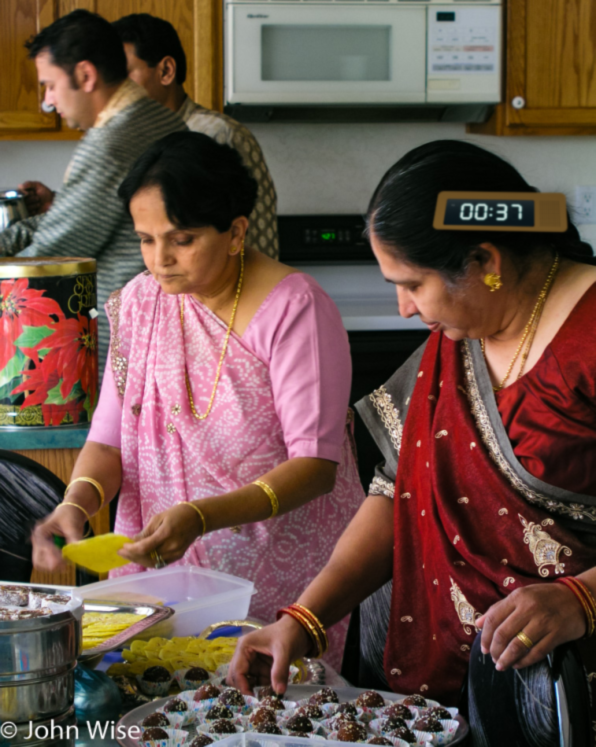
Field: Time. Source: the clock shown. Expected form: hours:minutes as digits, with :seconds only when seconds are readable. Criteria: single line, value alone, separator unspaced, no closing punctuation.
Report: 0:37
